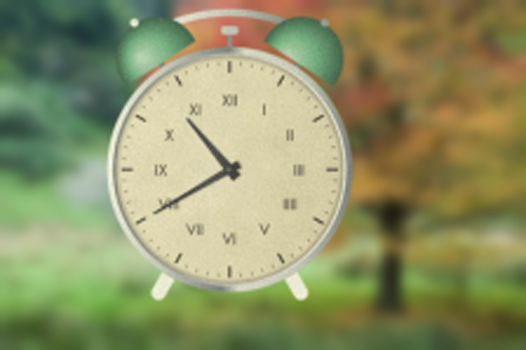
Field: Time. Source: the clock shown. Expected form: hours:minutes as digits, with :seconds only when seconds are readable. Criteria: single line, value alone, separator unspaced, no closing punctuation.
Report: 10:40
